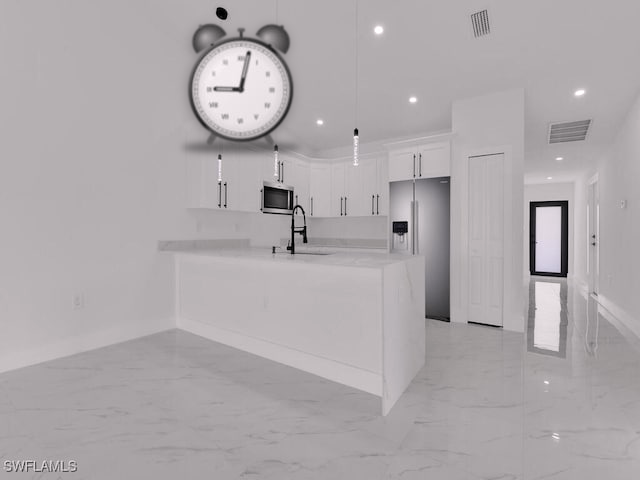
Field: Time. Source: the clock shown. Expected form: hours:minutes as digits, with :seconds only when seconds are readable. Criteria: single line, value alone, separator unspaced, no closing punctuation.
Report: 9:02
